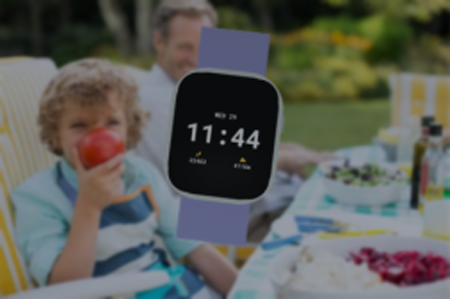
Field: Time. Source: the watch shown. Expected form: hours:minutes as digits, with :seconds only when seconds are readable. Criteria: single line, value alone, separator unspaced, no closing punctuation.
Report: 11:44
